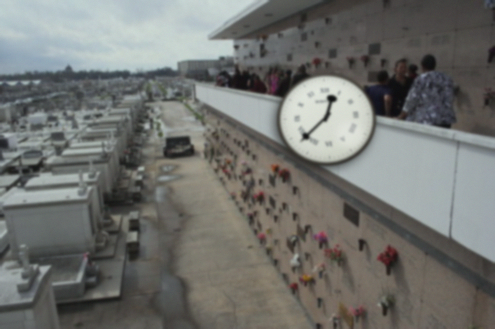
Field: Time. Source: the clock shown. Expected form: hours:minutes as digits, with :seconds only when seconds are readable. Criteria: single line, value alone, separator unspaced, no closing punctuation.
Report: 12:38
